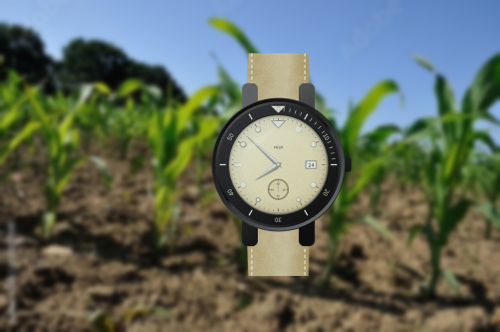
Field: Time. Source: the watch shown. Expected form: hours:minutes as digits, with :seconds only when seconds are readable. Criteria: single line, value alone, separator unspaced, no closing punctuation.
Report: 7:52
